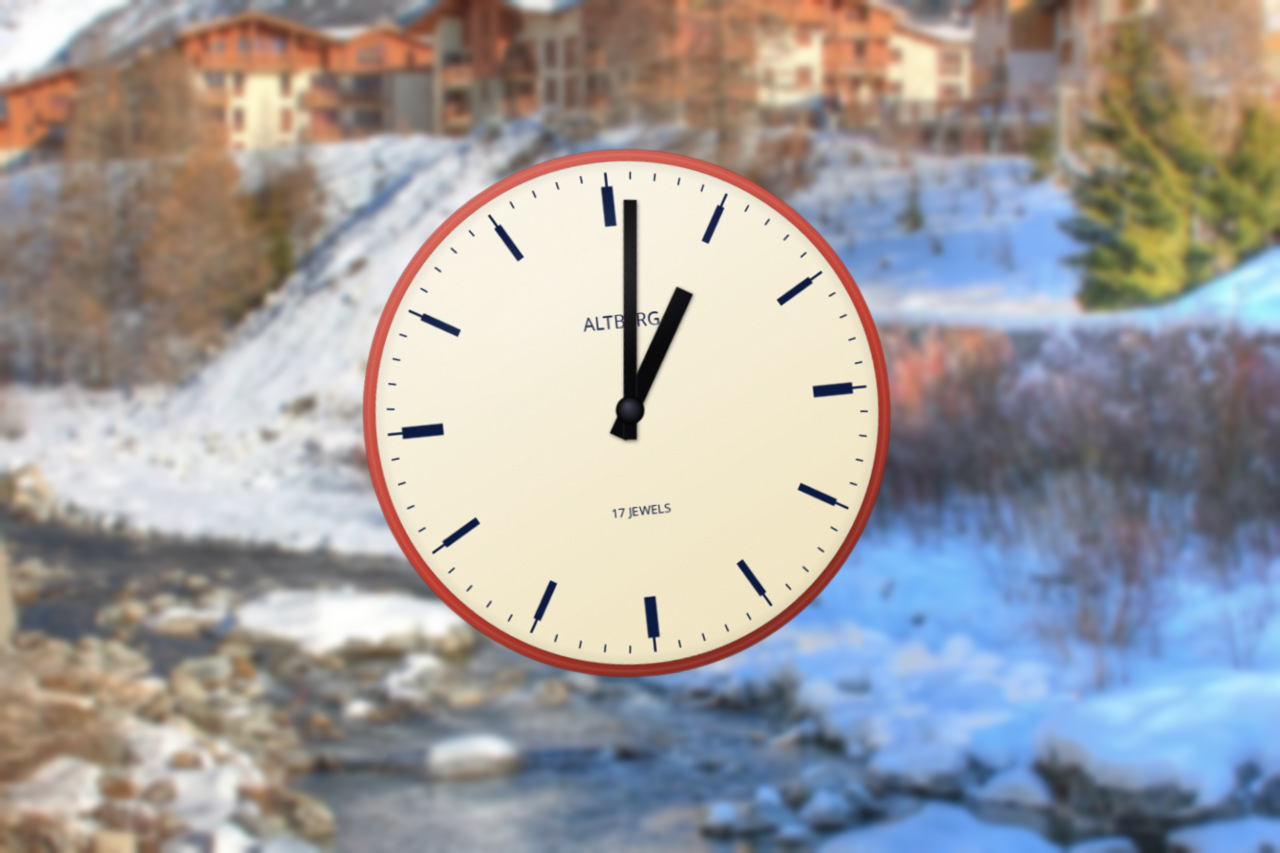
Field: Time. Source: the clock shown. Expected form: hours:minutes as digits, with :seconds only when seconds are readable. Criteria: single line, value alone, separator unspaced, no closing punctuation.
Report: 1:01
